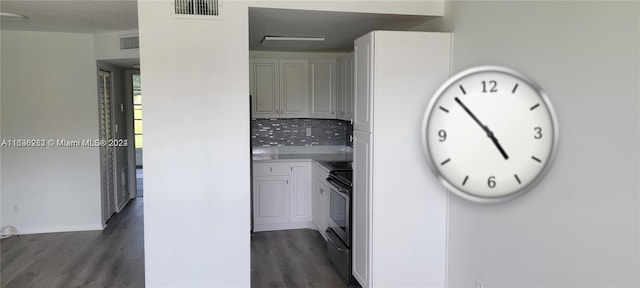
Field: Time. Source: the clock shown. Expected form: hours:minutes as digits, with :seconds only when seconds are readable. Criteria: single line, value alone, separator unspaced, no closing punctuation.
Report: 4:53
